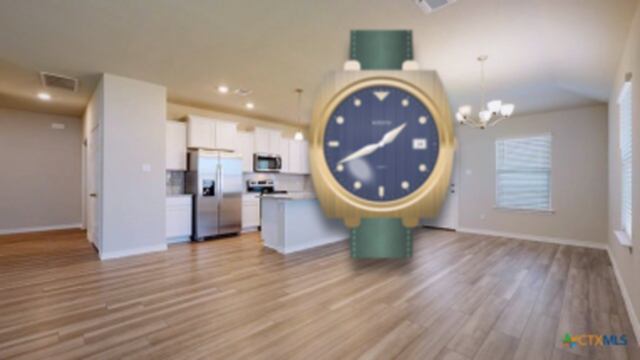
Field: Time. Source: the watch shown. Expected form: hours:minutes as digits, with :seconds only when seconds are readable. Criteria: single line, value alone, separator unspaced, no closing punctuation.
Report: 1:41
